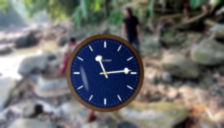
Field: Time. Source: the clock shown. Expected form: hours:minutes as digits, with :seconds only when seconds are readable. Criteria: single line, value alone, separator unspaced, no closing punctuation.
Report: 11:14
